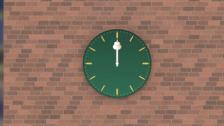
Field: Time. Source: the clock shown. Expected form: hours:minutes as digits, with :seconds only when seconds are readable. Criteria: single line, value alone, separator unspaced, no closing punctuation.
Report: 12:00
